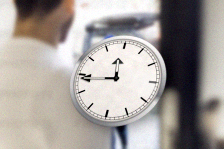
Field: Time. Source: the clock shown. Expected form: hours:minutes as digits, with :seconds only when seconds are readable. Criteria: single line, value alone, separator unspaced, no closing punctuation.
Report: 11:44
